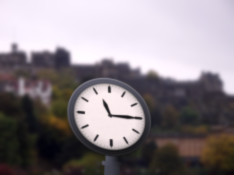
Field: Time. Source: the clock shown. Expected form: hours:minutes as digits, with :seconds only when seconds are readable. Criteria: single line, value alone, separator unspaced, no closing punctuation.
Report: 11:15
